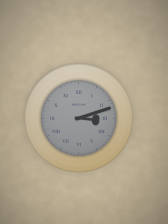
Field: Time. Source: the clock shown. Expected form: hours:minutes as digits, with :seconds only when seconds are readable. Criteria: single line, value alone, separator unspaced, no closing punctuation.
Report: 3:12
